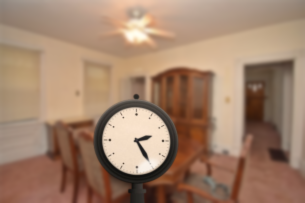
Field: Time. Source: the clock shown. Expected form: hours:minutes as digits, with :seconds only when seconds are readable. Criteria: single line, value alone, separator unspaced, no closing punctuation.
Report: 2:25
